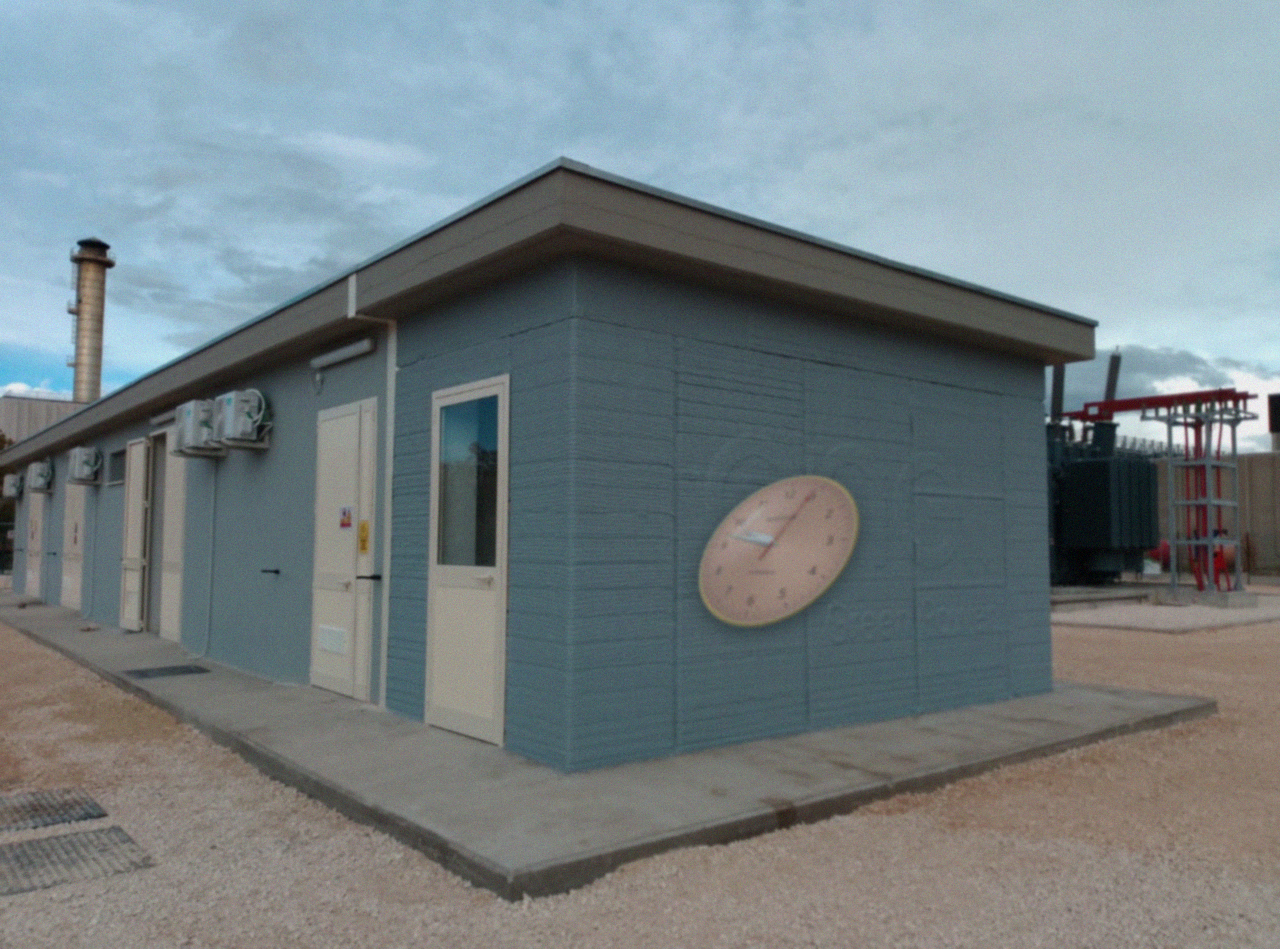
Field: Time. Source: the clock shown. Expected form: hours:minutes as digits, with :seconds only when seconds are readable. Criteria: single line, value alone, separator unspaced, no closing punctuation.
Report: 9:47:04
